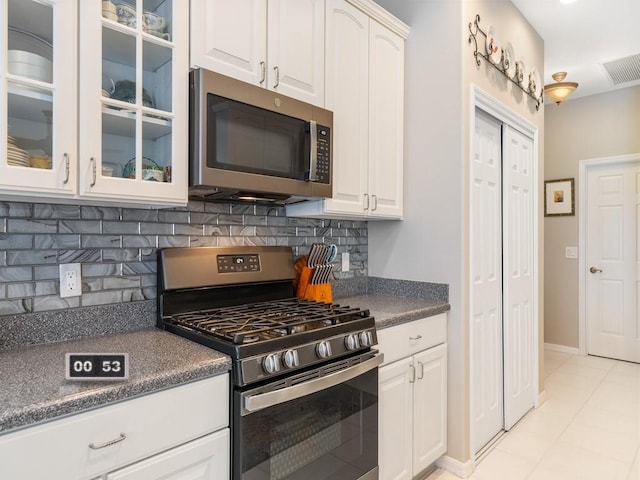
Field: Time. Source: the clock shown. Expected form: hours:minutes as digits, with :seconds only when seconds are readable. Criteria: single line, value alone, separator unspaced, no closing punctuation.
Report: 0:53
